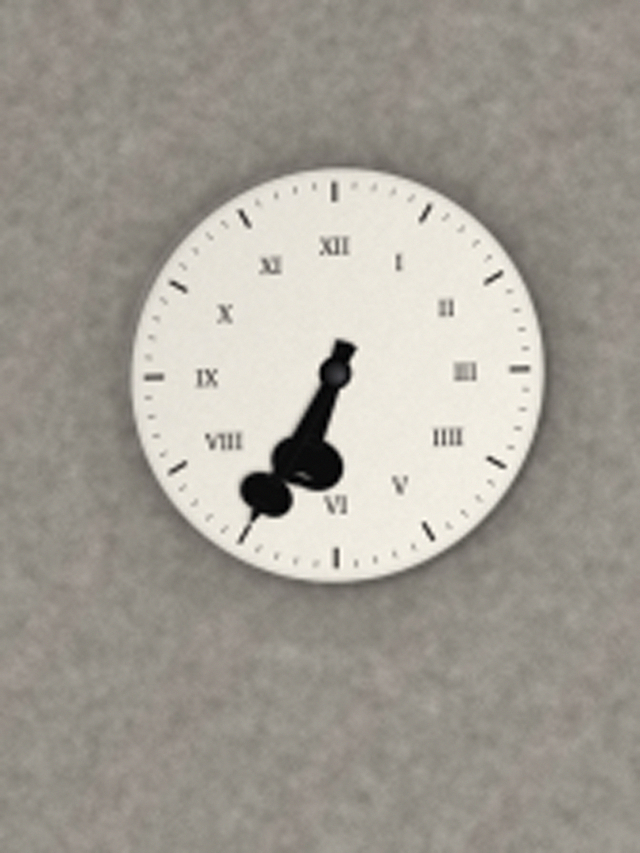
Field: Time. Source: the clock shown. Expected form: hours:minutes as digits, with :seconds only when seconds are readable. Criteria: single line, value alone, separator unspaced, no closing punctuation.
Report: 6:35
